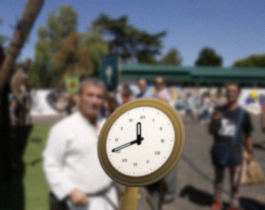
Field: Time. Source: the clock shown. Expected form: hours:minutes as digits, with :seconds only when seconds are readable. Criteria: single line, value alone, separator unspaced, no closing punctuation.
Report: 11:41
